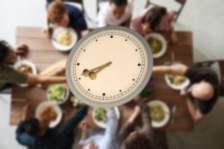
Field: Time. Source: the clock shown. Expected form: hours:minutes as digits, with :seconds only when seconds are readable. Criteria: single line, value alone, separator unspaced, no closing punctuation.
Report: 7:41
